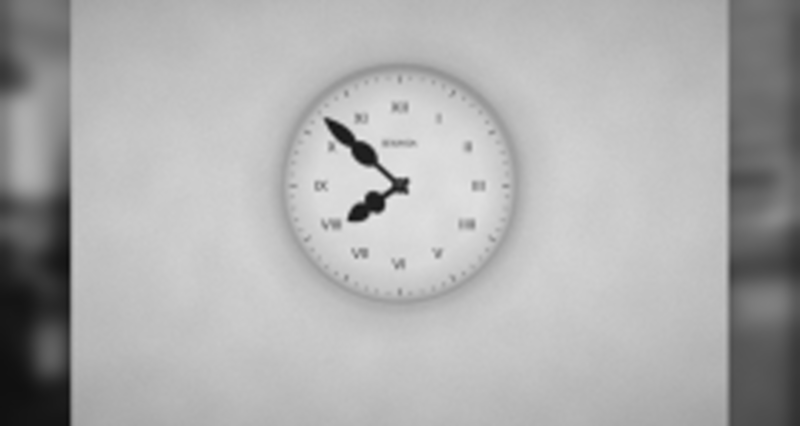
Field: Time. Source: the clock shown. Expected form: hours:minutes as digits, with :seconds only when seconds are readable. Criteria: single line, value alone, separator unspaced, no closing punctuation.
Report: 7:52
